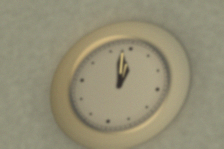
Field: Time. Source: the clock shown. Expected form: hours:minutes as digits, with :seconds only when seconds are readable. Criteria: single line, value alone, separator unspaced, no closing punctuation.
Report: 11:58
